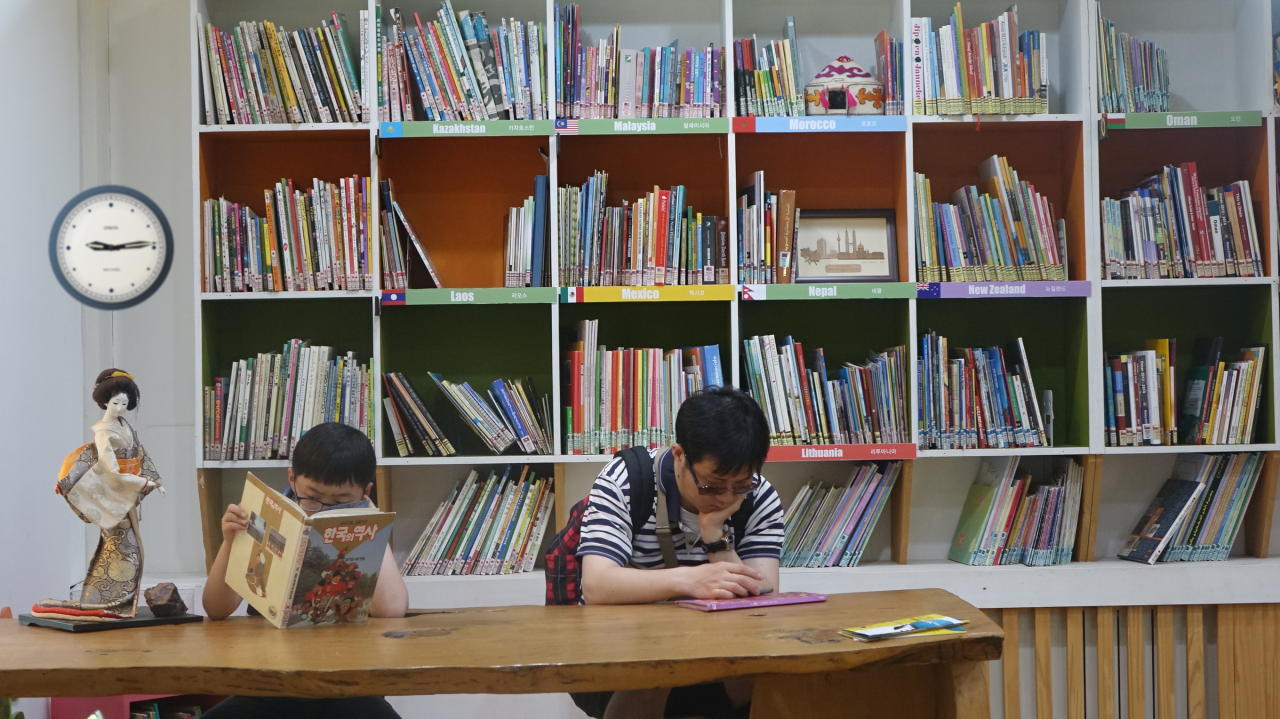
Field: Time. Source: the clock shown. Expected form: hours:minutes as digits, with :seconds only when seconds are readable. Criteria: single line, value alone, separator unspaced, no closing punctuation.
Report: 9:14
